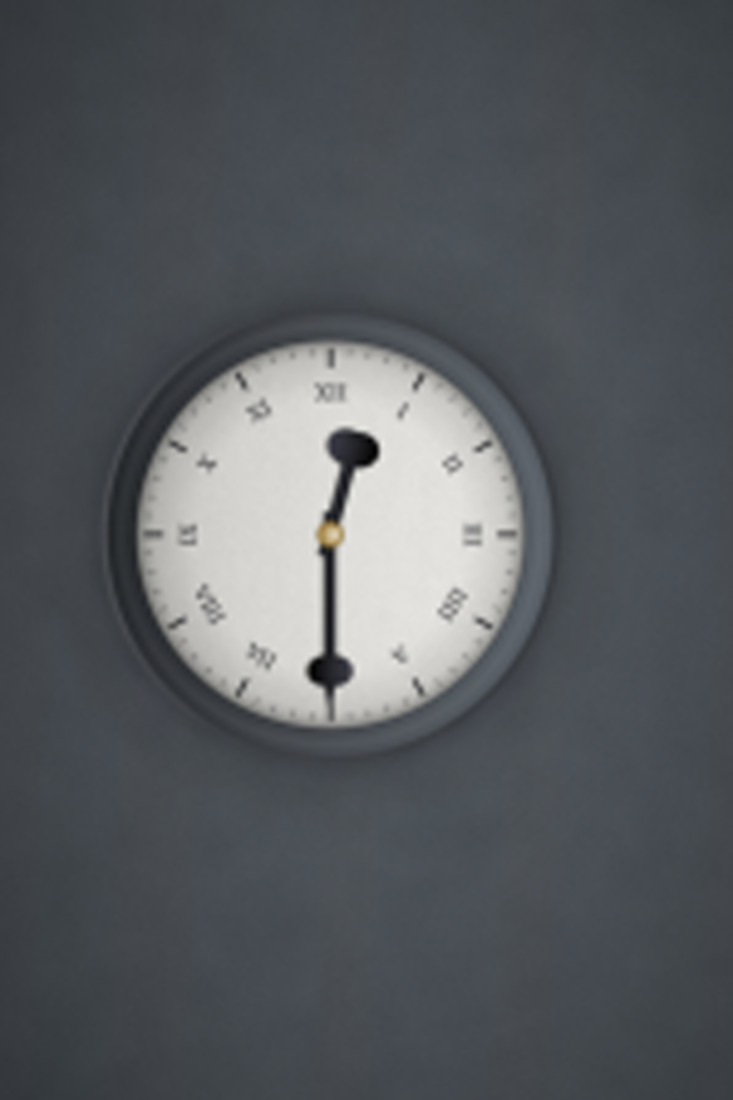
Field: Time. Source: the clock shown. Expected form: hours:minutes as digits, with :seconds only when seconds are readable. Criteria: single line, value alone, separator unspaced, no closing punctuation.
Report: 12:30
